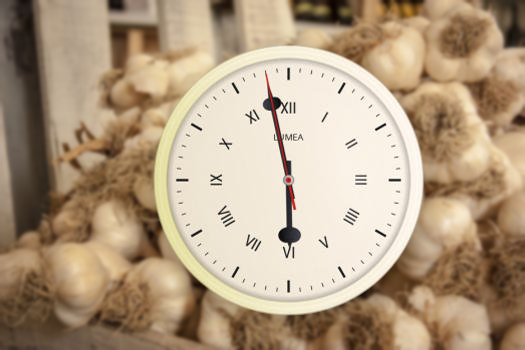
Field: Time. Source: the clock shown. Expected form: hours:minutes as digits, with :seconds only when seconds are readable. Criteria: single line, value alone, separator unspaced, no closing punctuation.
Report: 5:57:58
